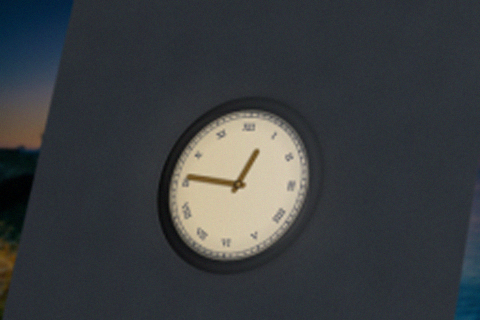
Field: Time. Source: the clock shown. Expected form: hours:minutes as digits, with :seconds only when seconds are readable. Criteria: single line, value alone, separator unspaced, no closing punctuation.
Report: 12:46
